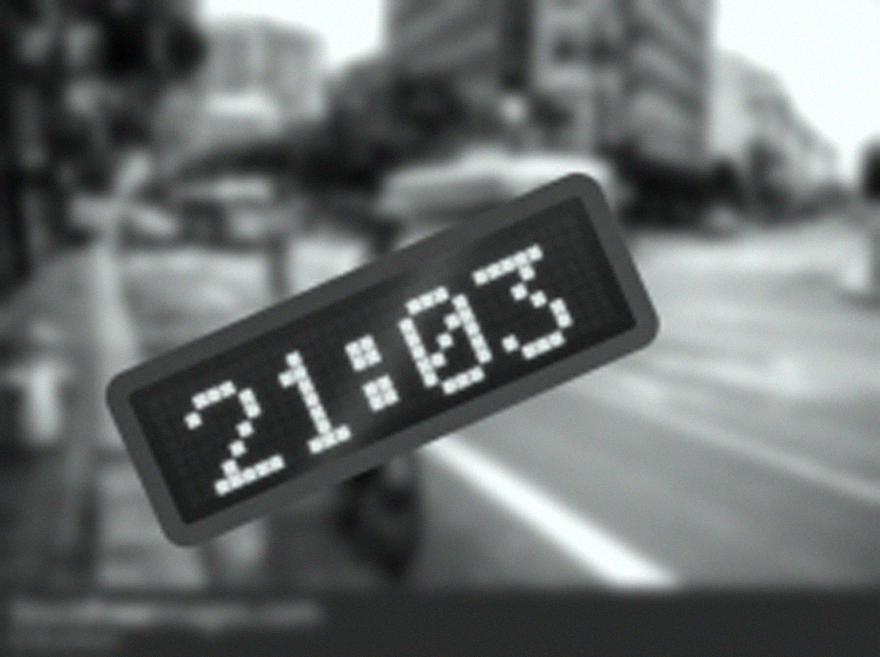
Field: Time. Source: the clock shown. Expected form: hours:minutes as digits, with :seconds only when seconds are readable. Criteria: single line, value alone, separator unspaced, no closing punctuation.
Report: 21:03
